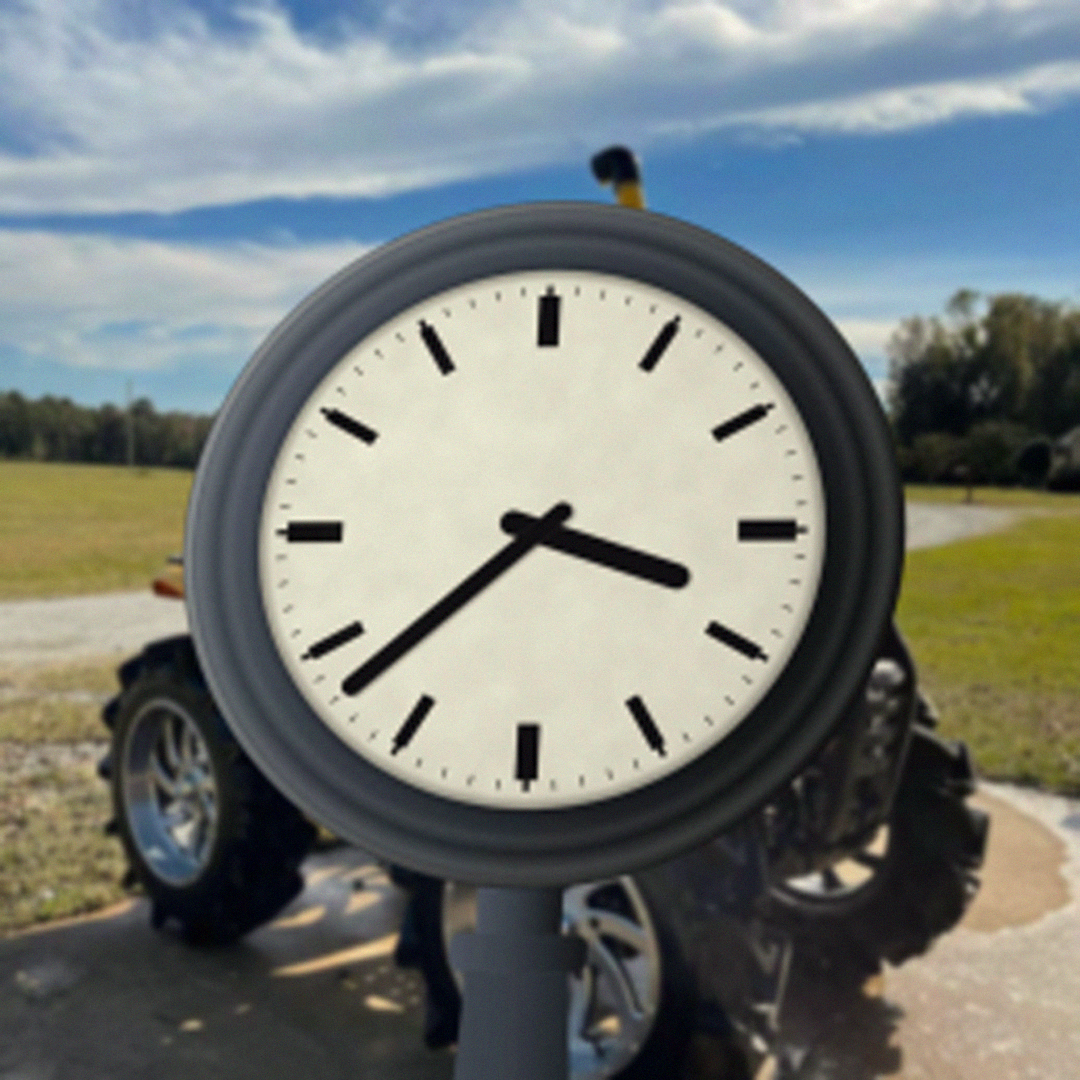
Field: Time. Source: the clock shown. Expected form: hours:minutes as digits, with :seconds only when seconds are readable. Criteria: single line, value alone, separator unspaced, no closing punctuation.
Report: 3:38
